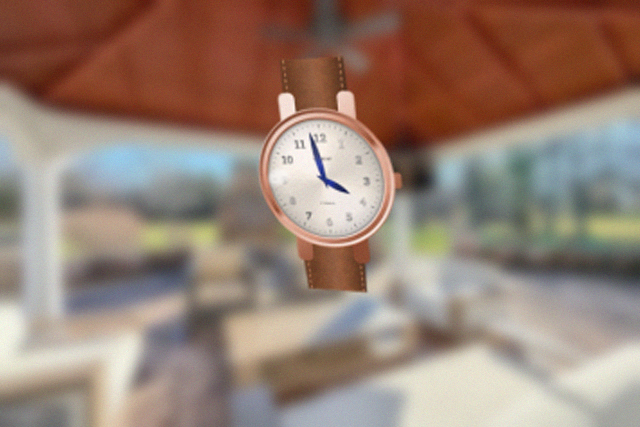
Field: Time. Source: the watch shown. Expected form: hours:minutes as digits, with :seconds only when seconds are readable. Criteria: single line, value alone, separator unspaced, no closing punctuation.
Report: 3:58
